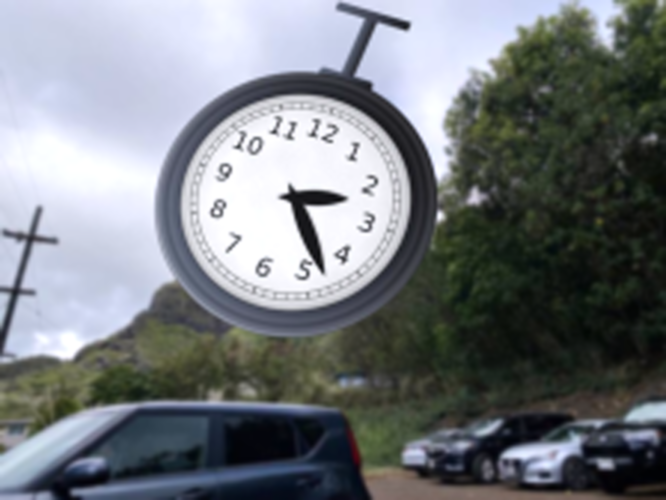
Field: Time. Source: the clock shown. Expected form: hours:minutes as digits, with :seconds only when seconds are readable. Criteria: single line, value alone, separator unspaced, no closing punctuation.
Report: 2:23
